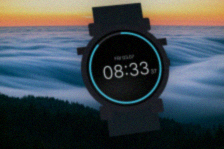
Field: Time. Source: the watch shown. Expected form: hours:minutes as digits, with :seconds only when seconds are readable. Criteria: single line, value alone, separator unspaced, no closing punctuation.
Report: 8:33
